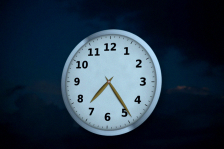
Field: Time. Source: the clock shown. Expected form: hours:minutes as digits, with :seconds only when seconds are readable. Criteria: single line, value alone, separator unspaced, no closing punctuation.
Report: 7:24
